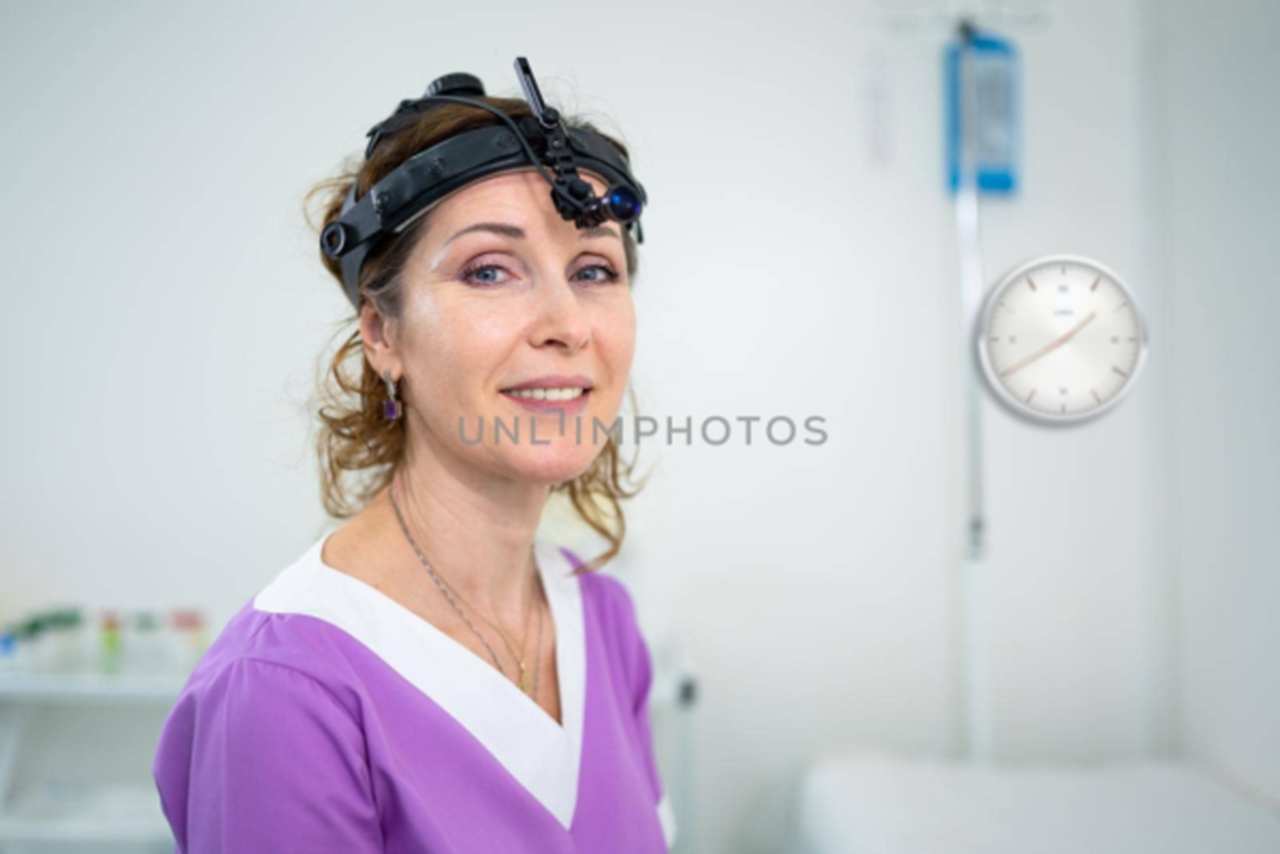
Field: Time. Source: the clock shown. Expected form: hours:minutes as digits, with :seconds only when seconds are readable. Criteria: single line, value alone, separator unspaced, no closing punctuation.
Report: 1:40
